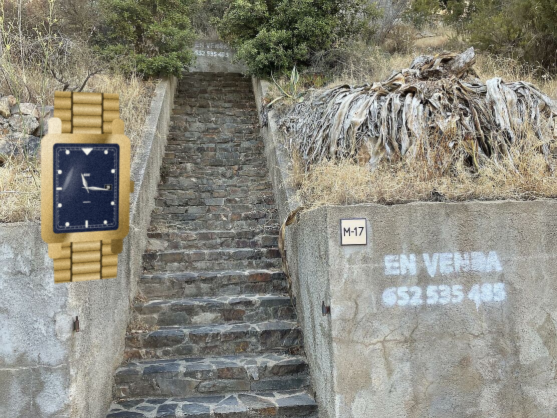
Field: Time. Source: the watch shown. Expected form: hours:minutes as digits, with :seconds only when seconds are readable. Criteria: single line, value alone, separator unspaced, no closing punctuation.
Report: 11:16
